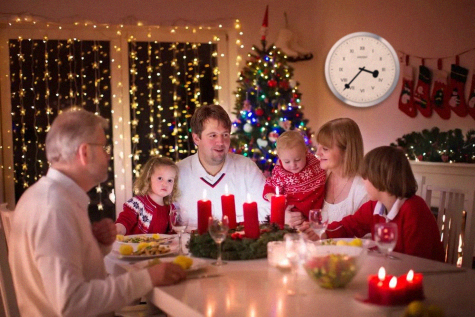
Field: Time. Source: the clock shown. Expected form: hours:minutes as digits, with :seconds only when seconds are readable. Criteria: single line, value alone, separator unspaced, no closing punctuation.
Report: 3:37
